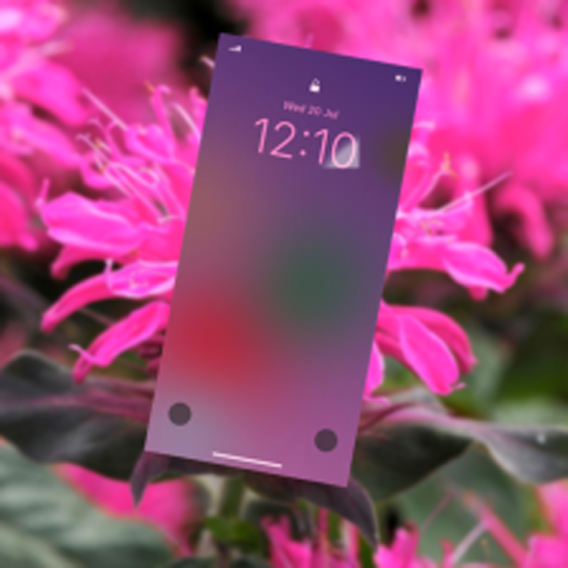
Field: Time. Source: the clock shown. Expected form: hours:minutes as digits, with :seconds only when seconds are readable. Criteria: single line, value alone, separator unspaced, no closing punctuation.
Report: 12:10
